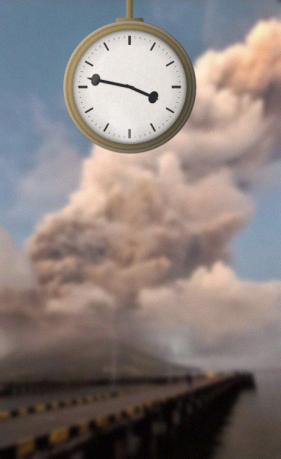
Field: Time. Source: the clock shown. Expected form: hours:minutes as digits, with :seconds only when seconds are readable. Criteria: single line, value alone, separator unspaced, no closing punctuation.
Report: 3:47
